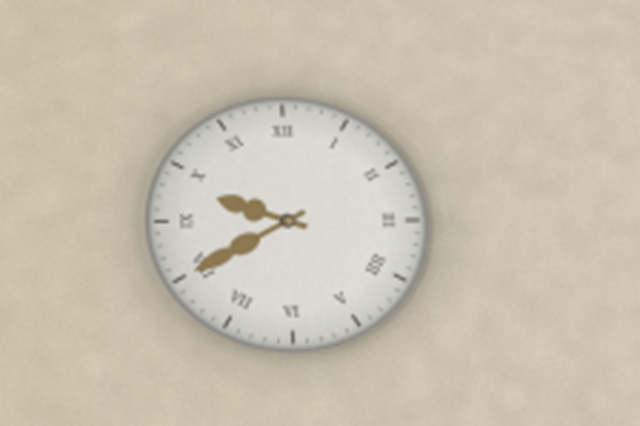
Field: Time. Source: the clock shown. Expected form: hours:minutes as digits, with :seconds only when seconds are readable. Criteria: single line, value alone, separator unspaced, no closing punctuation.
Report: 9:40
